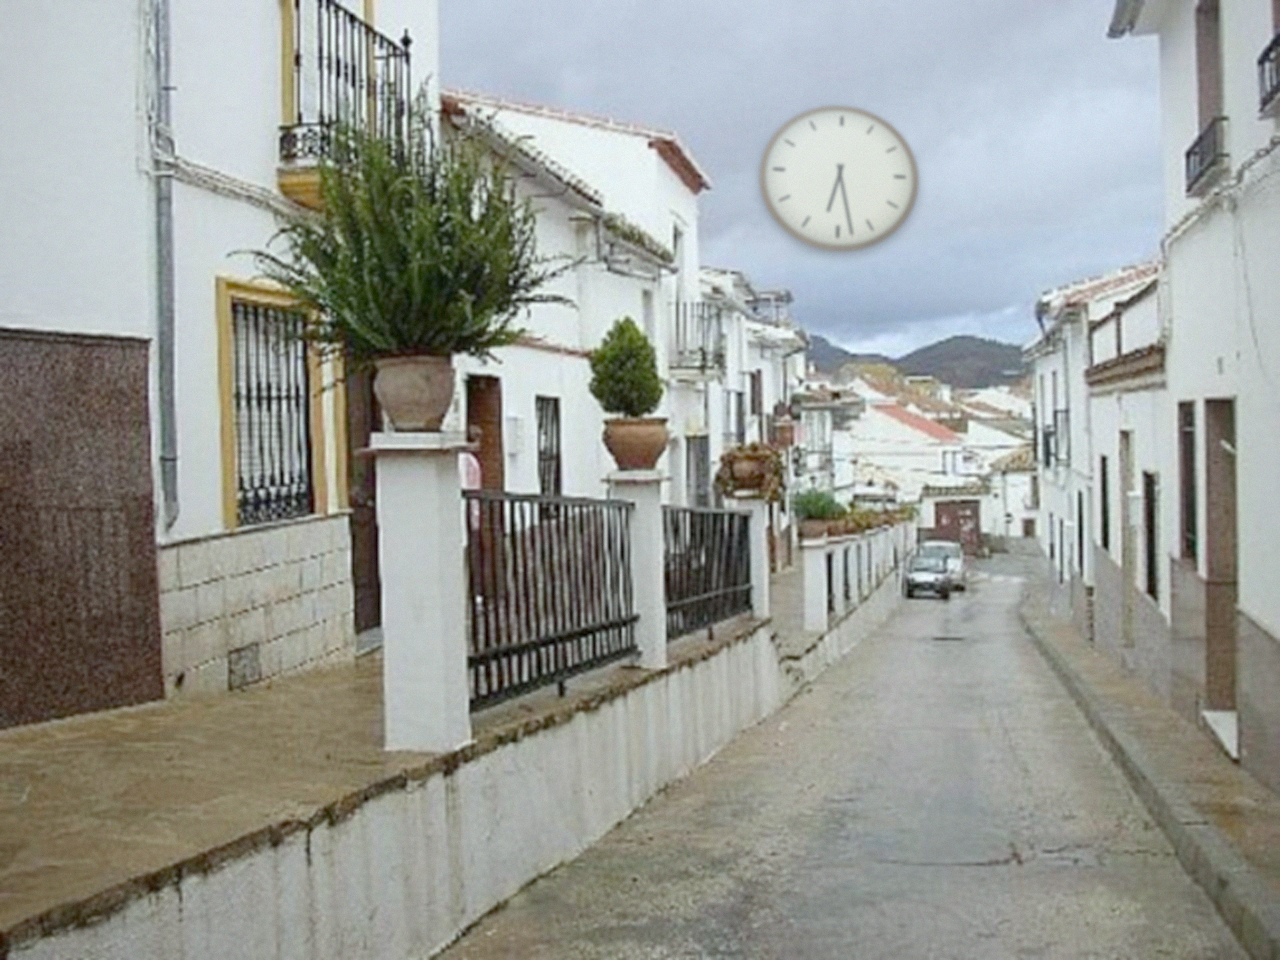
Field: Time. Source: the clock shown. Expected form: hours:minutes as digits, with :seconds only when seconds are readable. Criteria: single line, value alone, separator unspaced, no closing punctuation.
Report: 6:28
